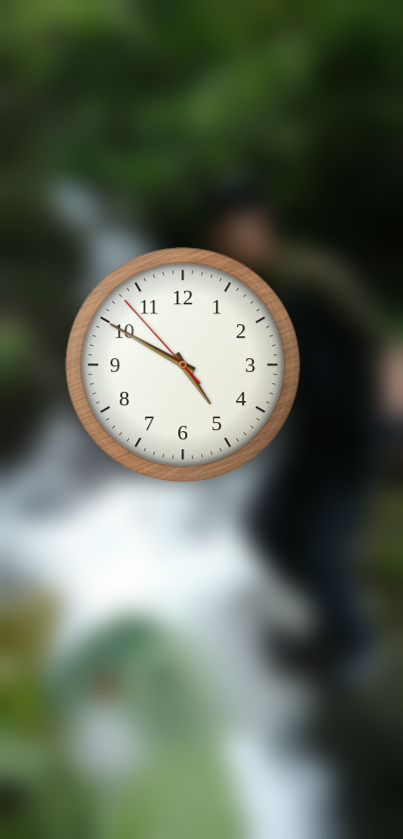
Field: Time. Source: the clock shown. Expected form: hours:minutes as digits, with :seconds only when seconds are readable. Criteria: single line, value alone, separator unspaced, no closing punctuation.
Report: 4:49:53
